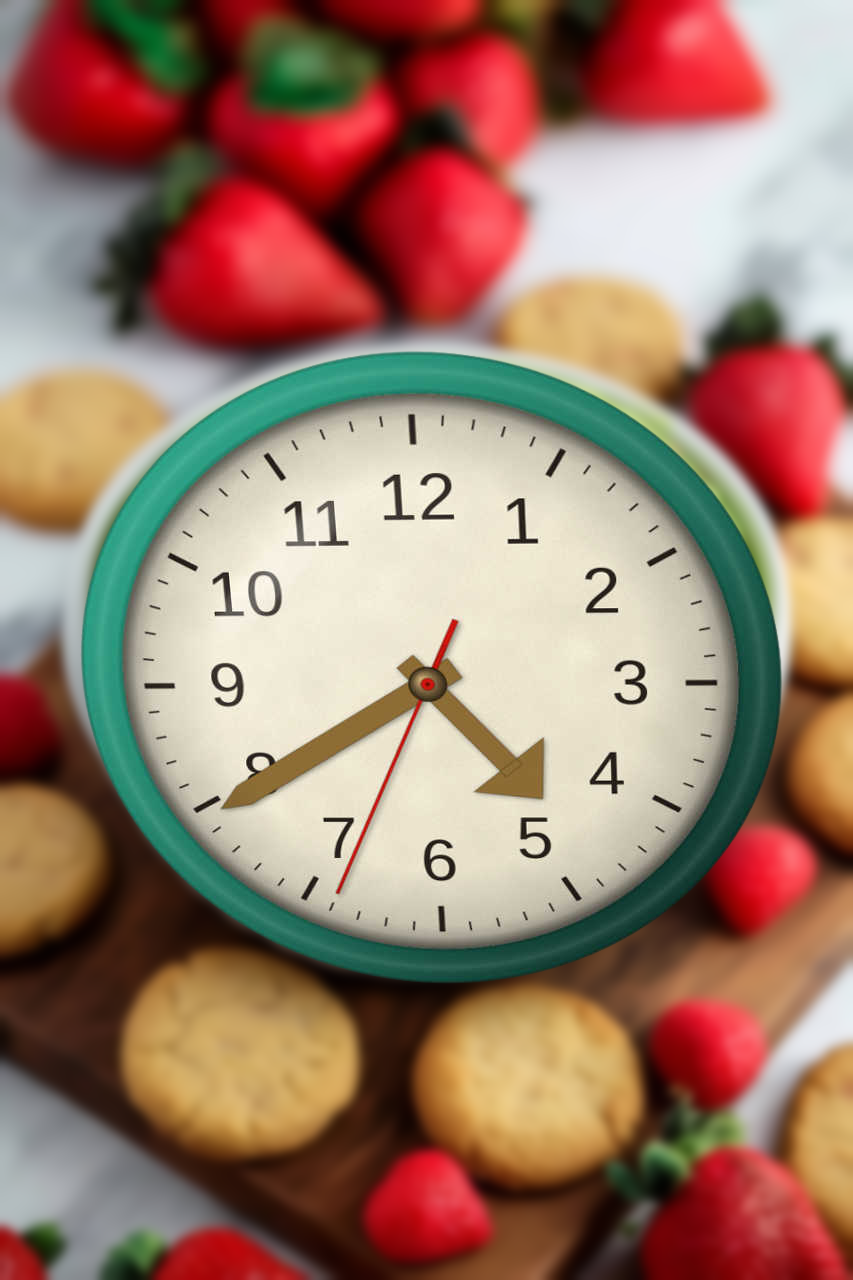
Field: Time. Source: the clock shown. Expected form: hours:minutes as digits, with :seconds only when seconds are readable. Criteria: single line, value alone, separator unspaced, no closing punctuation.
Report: 4:39:34
